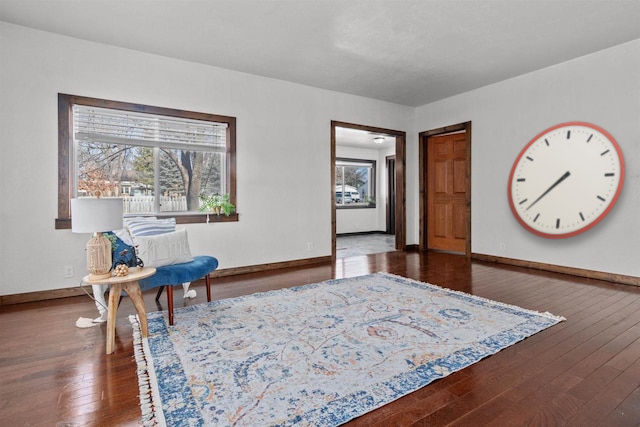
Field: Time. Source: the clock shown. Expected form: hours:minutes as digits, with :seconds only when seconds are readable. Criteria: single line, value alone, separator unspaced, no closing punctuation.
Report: 7:38
